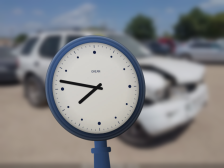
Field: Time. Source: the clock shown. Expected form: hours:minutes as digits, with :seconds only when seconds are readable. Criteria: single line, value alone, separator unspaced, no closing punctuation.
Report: 7:47
